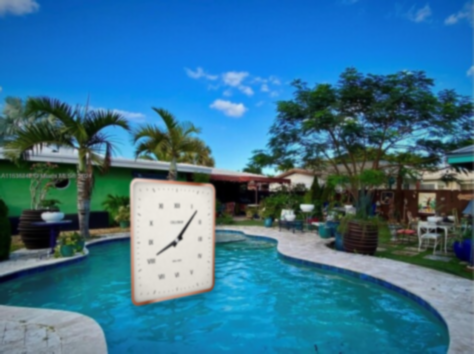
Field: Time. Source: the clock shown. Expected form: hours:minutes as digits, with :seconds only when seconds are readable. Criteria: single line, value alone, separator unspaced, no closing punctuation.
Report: 8:07
